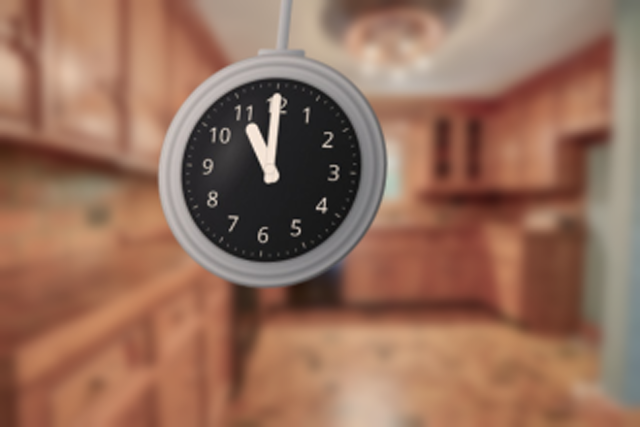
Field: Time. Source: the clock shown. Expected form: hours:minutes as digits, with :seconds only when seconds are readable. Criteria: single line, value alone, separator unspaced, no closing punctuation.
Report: 11:00
